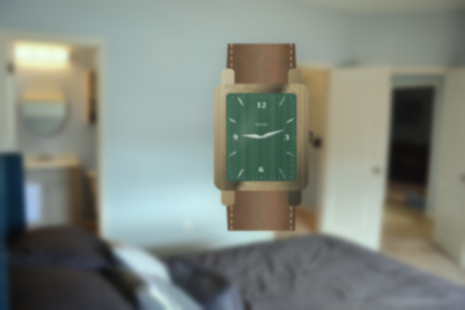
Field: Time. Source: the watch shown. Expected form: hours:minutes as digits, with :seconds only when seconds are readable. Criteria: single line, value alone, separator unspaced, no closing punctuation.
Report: 9:12
